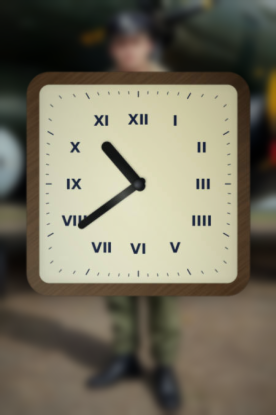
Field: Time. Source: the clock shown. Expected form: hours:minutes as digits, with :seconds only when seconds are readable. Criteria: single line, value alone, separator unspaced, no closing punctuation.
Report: 10:39
